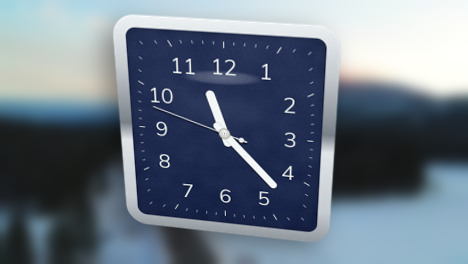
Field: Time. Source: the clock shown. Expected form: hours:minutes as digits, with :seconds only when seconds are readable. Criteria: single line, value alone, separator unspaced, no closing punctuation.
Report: 11:22:48
